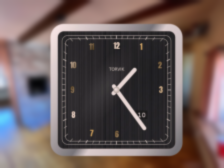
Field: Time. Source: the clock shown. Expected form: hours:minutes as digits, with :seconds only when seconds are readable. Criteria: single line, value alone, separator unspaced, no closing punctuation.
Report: 1:24
